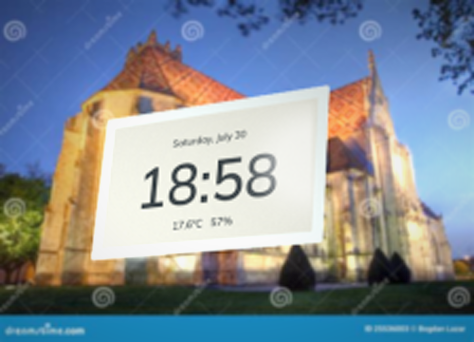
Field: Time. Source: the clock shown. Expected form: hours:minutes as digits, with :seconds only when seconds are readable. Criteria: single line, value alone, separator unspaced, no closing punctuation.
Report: 18:58
